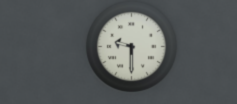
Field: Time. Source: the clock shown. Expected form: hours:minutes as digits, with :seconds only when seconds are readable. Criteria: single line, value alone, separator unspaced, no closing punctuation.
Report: 9:30
